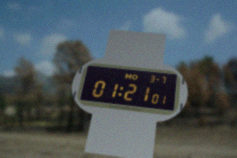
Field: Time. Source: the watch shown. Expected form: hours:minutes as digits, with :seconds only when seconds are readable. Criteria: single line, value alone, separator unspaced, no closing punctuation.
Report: 1:21
